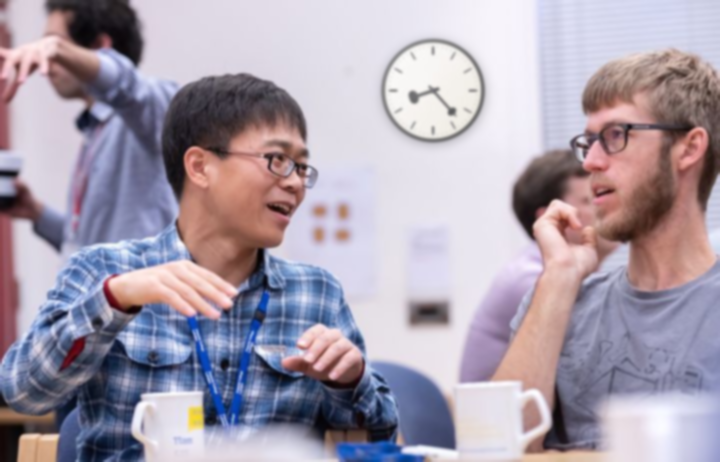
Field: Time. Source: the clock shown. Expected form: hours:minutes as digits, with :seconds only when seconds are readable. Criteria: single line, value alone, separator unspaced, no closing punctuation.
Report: 8:23
